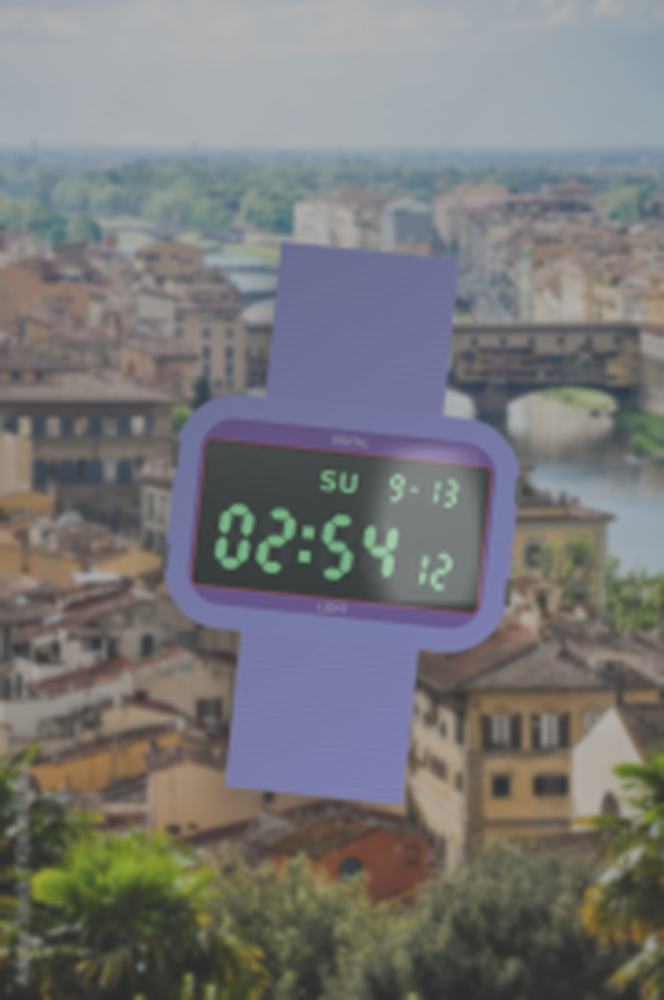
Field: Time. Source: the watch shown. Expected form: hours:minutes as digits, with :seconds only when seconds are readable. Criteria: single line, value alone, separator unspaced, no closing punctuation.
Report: 2:54:12
